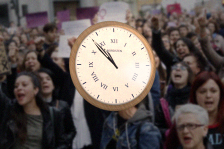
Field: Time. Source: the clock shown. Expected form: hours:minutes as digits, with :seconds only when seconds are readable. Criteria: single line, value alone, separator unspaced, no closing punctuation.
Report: 10:53
